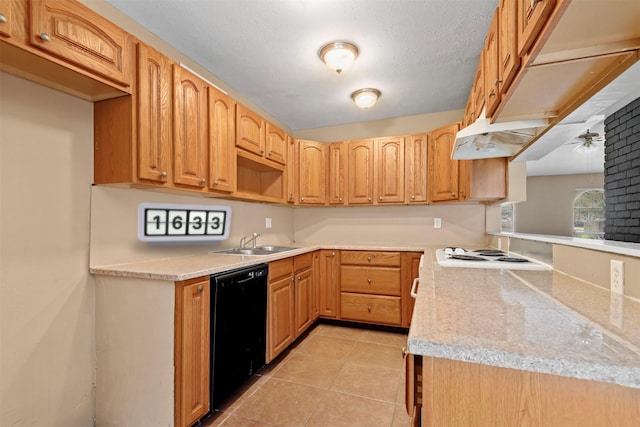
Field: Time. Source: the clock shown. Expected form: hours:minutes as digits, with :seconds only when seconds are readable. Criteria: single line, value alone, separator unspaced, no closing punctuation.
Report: 16:33
